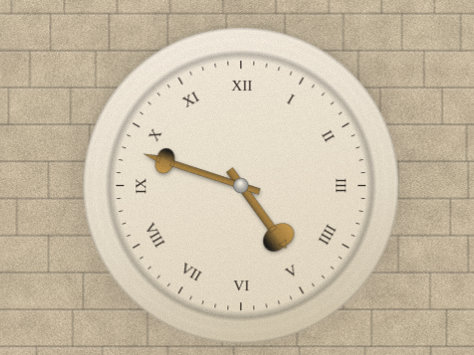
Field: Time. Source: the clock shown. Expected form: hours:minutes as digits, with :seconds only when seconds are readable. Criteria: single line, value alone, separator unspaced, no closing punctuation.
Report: 4:48
